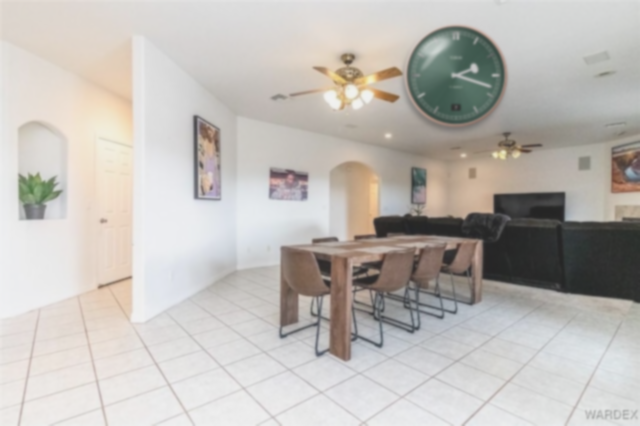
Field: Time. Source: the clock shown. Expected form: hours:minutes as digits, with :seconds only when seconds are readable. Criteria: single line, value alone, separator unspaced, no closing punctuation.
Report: 2:18
